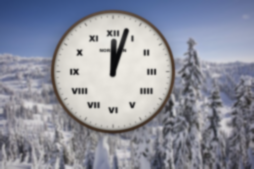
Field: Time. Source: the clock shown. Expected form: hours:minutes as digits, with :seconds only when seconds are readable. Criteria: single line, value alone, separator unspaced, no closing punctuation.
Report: 12:03
